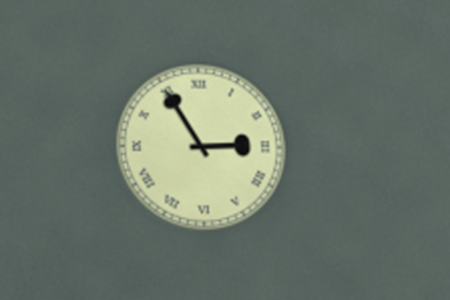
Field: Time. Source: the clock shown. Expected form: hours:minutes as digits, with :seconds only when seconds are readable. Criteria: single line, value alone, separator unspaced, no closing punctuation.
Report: 2:55
